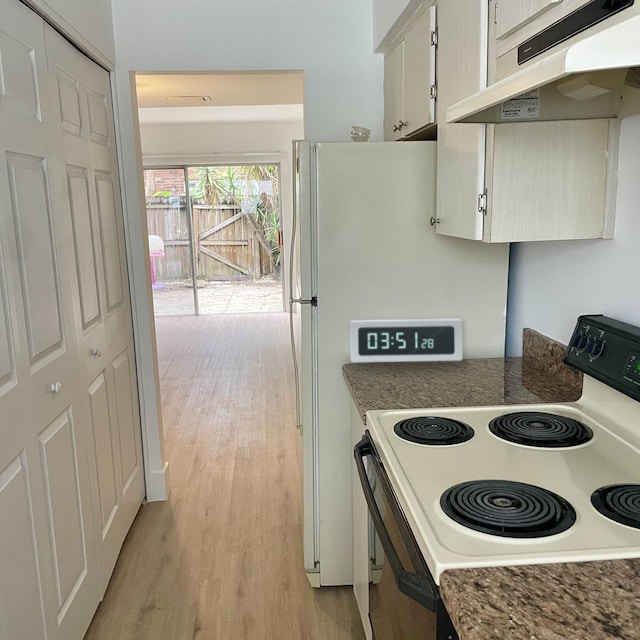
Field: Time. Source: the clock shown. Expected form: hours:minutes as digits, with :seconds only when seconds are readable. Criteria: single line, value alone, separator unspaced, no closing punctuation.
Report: 3:51
